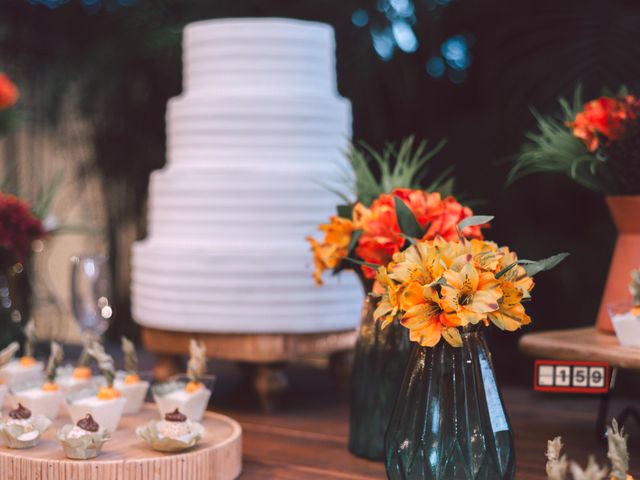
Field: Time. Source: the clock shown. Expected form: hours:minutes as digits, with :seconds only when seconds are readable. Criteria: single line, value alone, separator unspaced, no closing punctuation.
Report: 1:59
